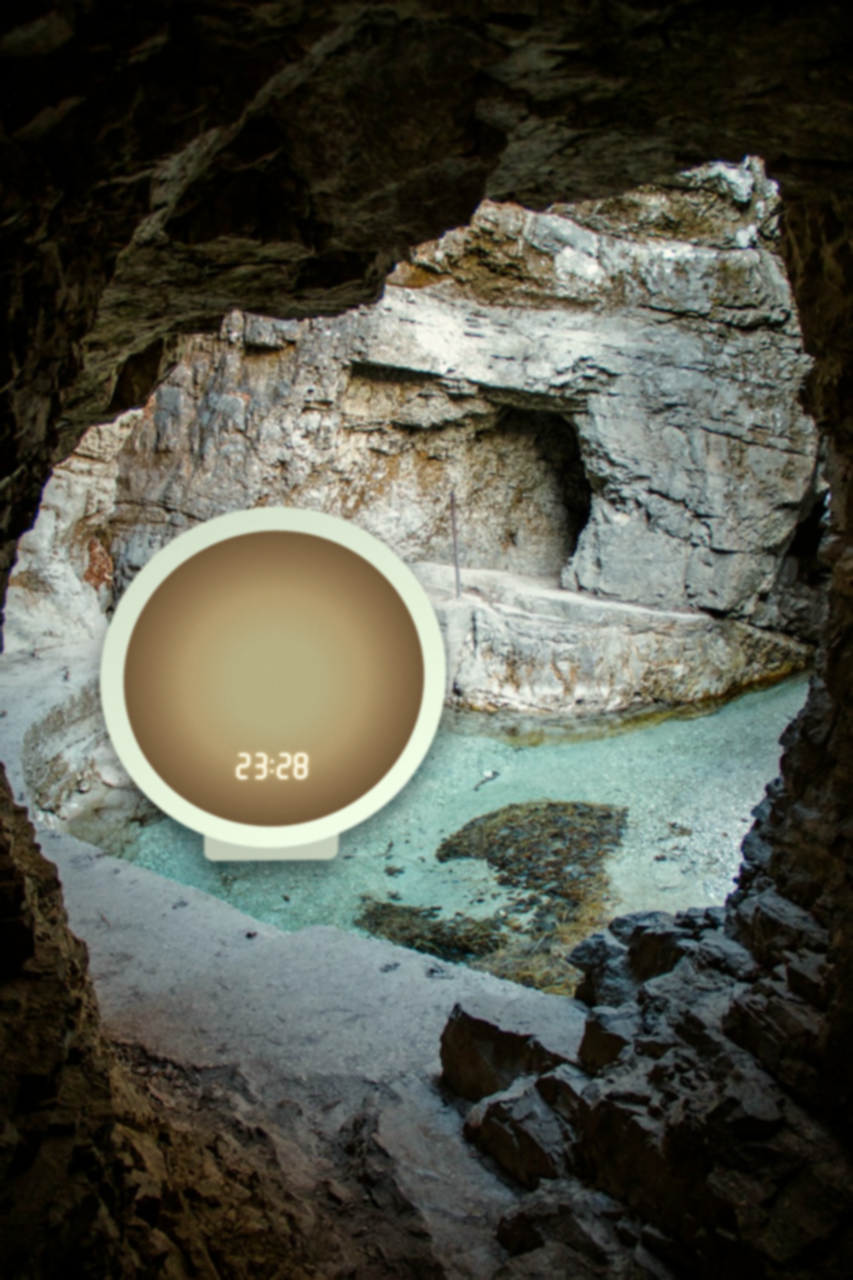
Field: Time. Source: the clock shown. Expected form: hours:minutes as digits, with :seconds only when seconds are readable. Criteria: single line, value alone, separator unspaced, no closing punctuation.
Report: 23:28
